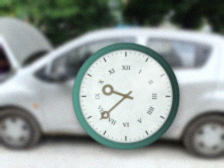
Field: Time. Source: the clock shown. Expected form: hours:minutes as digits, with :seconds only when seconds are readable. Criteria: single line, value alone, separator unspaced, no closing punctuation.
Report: 9:38
